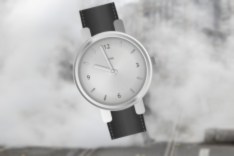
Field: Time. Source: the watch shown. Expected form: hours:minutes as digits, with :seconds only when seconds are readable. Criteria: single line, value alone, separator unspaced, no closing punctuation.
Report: 9:58
